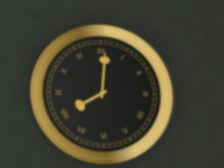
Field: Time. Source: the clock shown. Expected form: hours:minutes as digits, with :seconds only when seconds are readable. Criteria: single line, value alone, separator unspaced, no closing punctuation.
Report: 8:01
